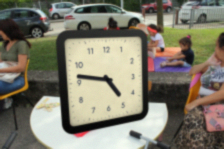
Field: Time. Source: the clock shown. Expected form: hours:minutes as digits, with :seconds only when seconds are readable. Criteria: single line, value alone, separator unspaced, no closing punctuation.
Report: 4:47
